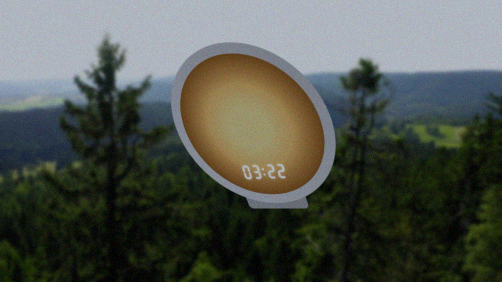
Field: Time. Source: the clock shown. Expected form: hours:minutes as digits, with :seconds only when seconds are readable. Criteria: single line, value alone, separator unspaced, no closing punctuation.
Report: 3:22
